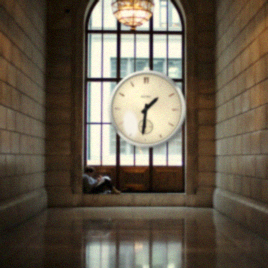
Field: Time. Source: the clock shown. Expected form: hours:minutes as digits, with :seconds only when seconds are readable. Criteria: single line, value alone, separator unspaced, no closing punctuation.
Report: 1:31
